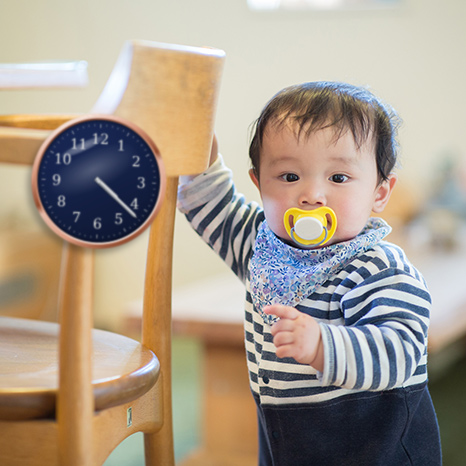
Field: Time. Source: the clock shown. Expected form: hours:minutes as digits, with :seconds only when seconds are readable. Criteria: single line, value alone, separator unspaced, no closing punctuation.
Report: 4:22
